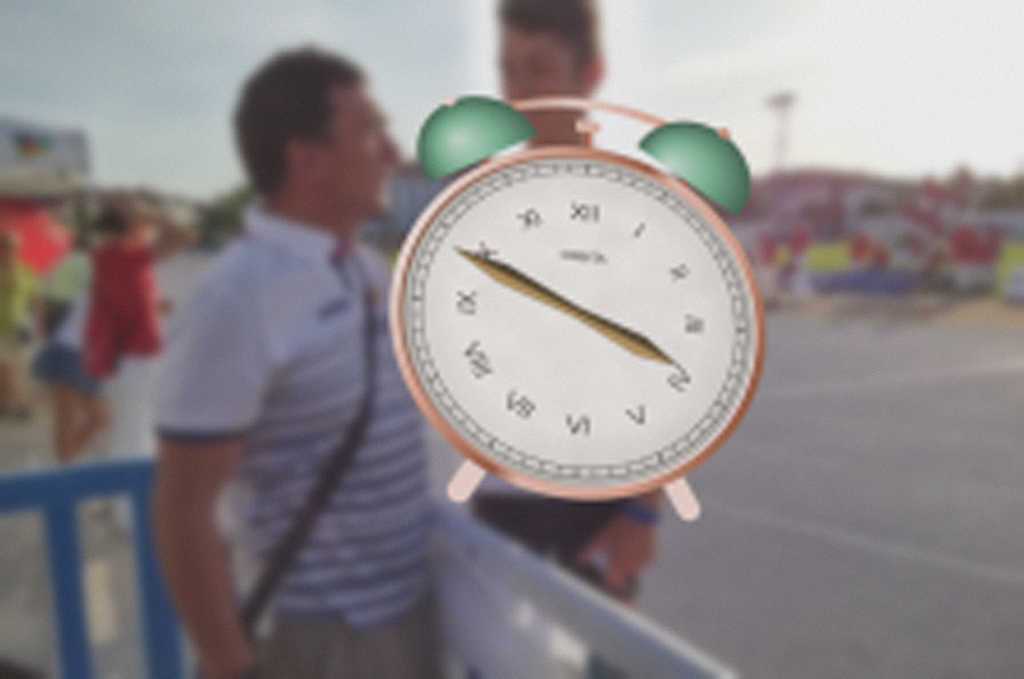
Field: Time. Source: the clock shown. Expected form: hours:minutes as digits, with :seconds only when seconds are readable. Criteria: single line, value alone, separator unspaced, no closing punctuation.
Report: 3:49
